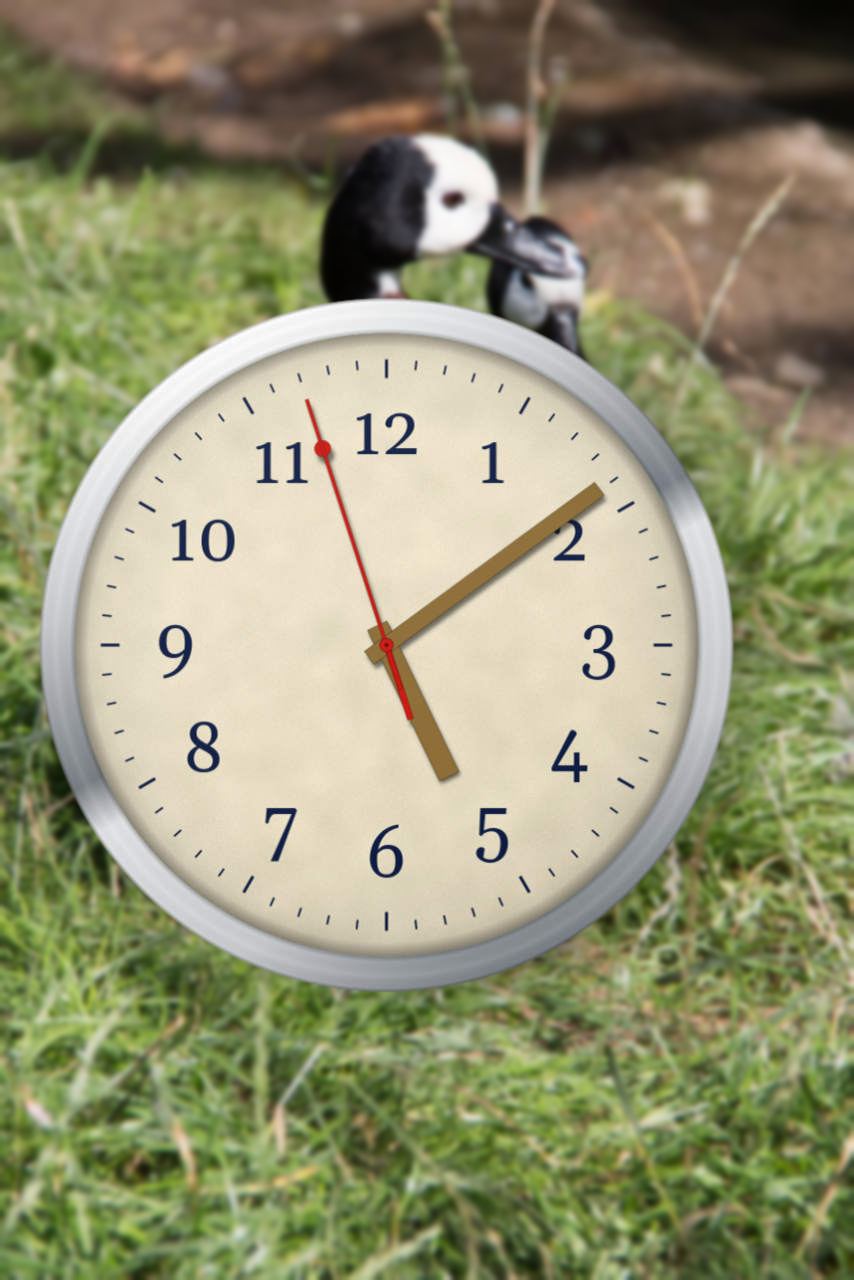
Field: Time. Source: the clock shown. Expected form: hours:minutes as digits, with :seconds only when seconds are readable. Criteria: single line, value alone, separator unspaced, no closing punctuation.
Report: 5:08:57
